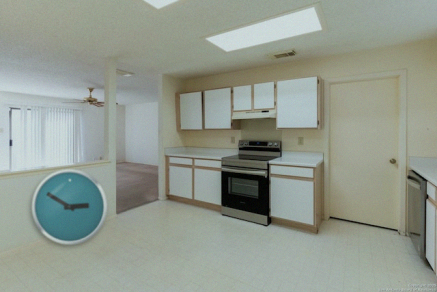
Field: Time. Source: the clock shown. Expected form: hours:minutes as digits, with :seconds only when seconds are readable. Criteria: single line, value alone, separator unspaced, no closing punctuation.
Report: 2:50
